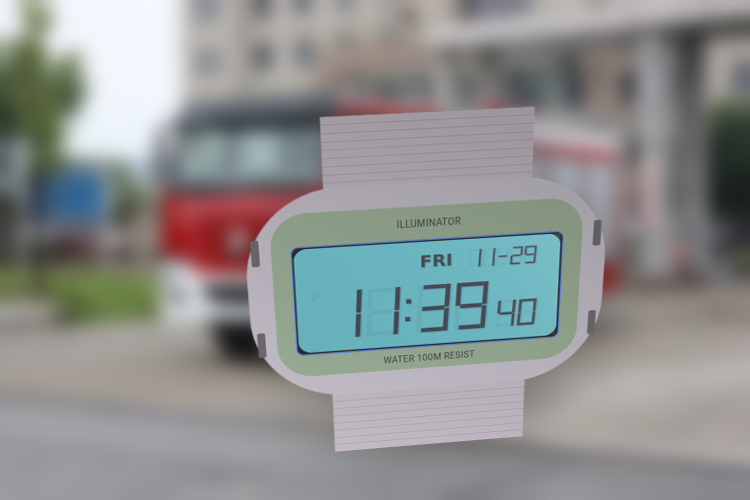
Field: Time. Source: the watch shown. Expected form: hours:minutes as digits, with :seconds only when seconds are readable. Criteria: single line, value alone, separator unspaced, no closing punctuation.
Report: 11:39:40
